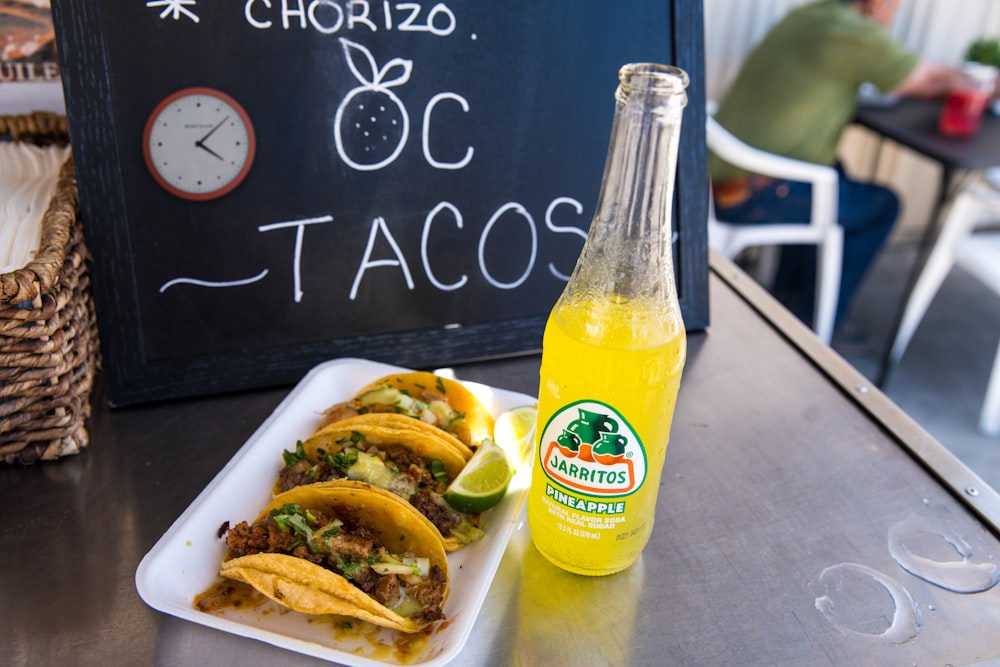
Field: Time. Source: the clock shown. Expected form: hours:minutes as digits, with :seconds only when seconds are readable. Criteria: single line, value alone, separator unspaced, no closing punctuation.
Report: 4:08
